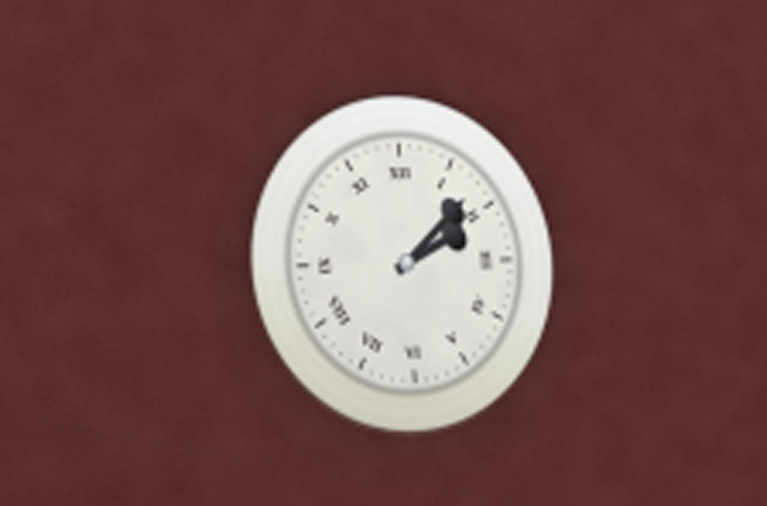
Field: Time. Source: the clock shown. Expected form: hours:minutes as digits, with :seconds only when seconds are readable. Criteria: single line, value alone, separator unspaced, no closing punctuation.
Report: 2:08
